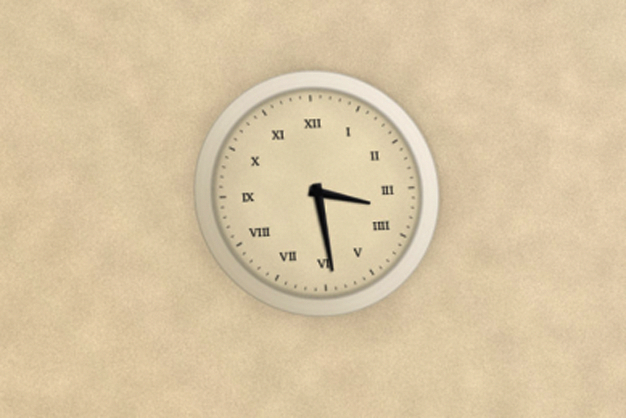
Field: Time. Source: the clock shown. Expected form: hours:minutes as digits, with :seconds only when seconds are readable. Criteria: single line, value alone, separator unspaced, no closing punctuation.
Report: 3:29
